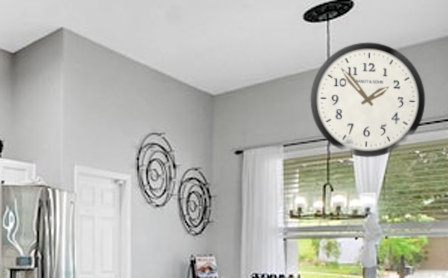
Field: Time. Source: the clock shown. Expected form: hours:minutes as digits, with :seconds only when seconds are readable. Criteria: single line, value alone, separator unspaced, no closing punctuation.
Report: 1:53
